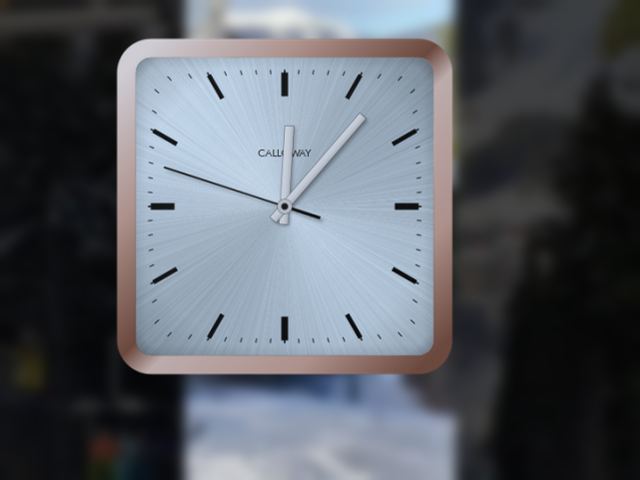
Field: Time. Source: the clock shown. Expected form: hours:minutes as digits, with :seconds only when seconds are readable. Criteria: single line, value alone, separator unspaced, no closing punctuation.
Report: 12:06:48
